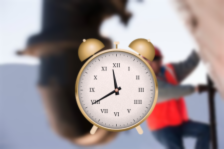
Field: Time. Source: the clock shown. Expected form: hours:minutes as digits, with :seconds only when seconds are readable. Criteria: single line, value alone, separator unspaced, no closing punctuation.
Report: 11:40
